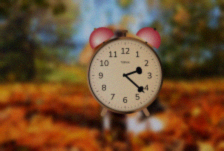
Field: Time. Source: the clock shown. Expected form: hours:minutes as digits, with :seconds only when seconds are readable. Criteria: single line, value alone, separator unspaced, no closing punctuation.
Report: 2:22
